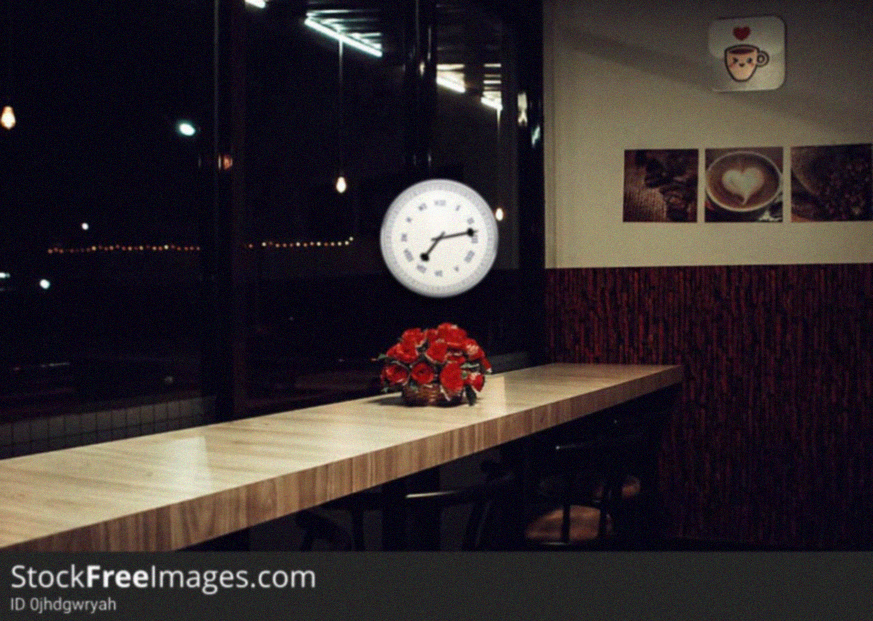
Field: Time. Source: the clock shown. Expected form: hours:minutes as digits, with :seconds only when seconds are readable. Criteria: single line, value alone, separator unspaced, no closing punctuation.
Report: 7:13
